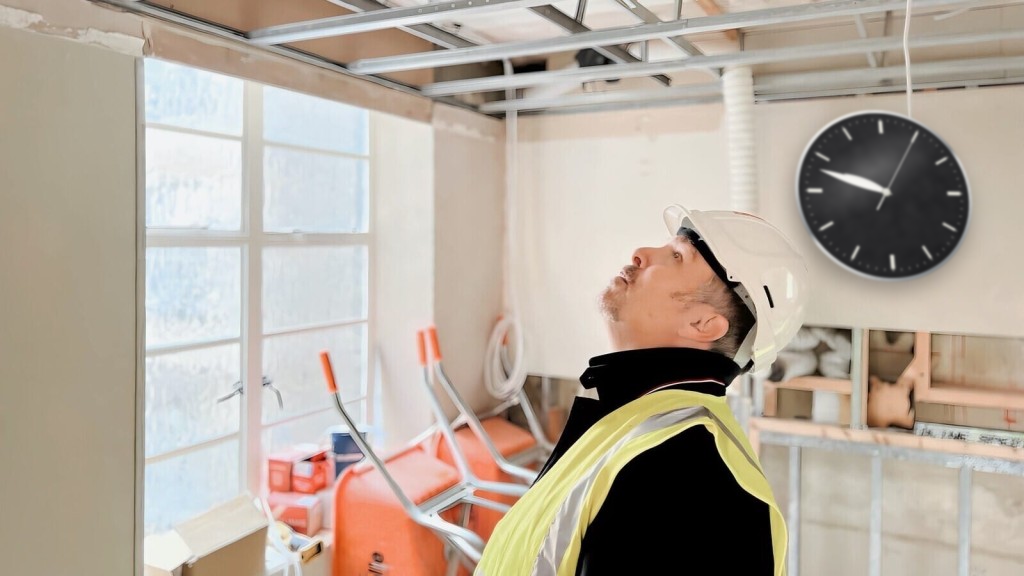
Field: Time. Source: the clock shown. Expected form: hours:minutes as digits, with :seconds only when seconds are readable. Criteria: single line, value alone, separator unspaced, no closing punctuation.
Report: 9:48:05
